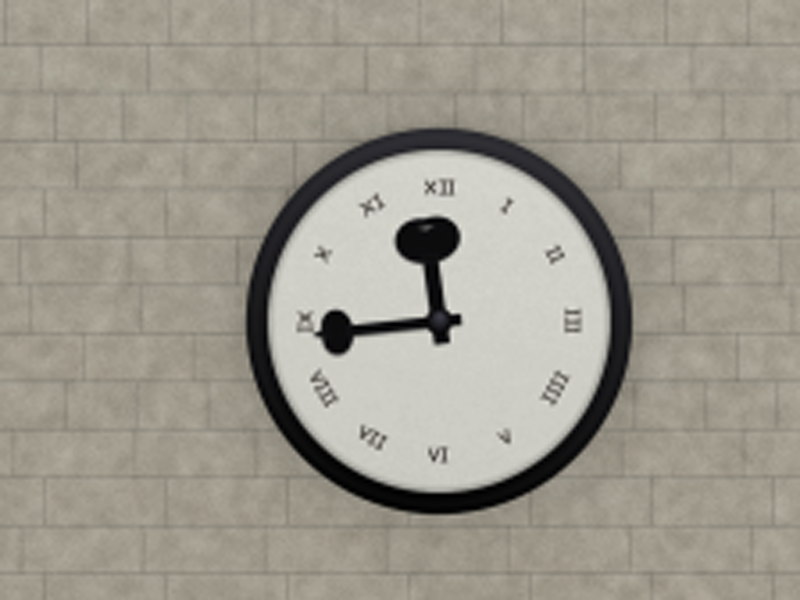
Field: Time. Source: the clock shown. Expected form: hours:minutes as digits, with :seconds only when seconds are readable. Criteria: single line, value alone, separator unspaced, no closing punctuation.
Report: 11:44
